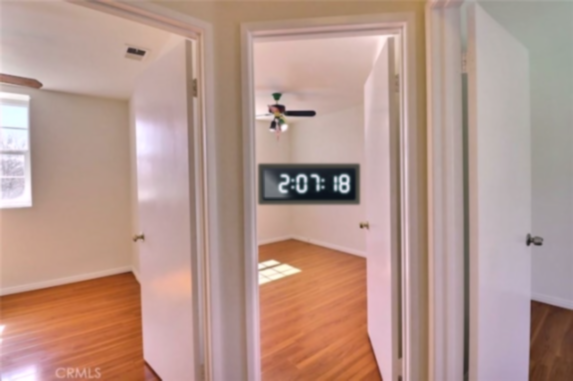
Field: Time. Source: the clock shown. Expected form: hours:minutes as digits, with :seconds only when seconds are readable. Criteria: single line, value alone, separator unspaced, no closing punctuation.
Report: 2:07:18
